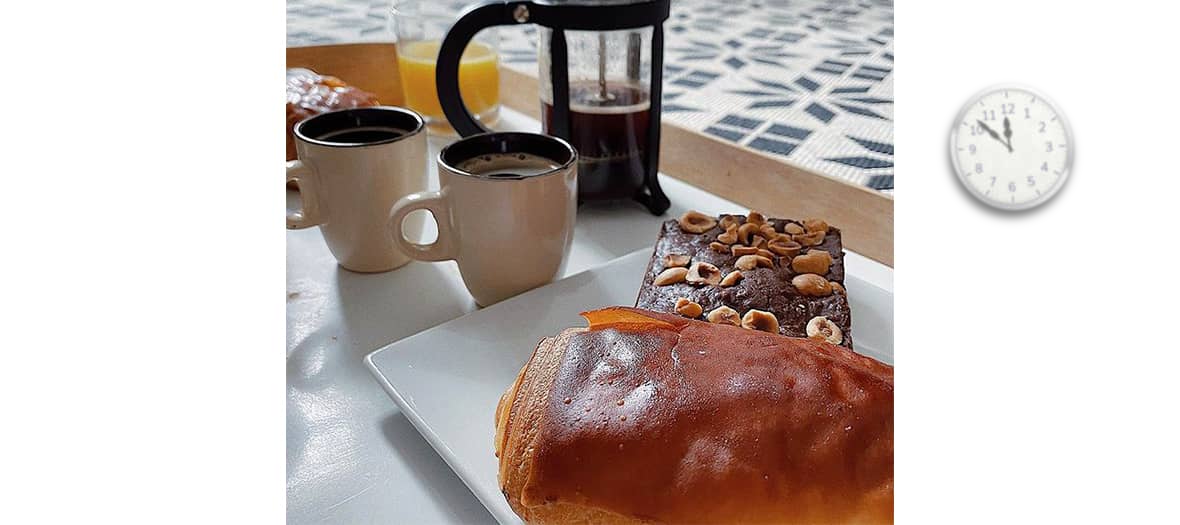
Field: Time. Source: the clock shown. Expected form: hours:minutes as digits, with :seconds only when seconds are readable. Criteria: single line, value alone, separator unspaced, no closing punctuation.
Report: 11:52
